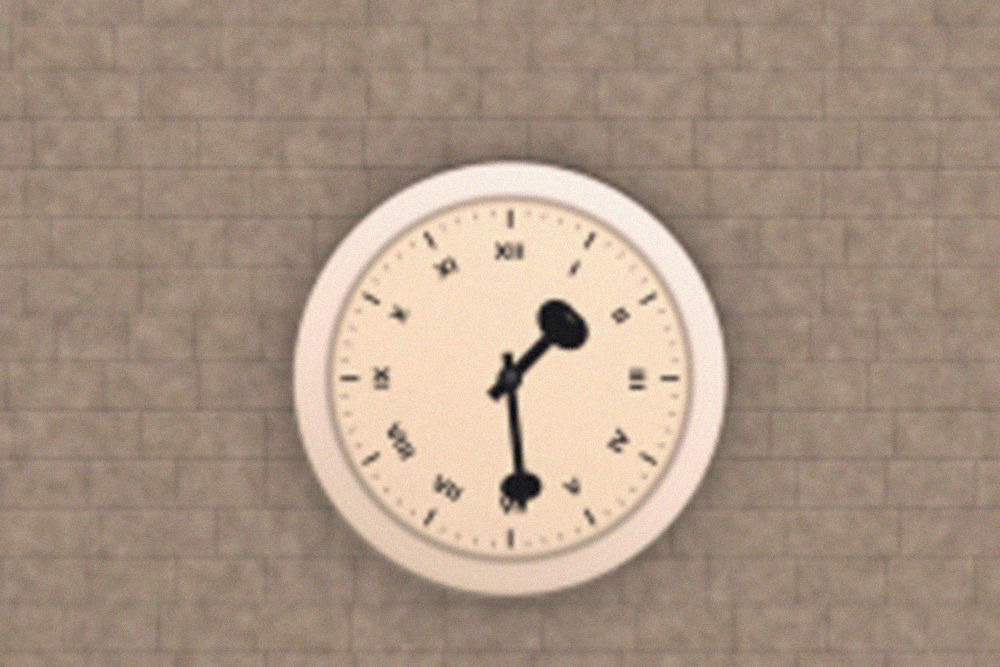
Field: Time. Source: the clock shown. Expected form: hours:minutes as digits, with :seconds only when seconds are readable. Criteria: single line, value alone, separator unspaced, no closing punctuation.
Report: 1:29
